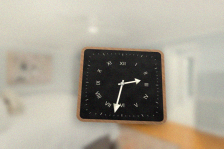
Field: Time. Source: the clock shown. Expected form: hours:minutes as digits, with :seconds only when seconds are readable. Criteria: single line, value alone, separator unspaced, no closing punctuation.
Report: 2:32
